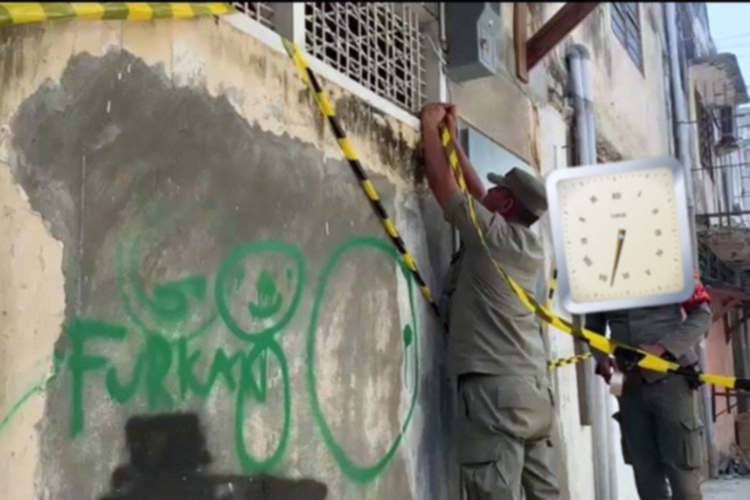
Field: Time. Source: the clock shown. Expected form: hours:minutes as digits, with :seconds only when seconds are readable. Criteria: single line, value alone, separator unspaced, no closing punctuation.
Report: 6:33
